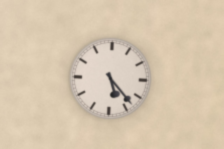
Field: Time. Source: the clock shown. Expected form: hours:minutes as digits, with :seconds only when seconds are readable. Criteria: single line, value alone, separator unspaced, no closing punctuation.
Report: 5:23
